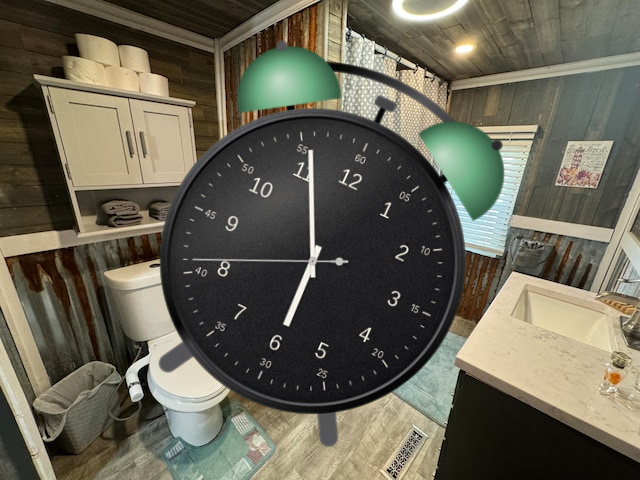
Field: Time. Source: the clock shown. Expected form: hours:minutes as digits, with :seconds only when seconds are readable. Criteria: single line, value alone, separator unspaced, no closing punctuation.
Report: 5:55:41
